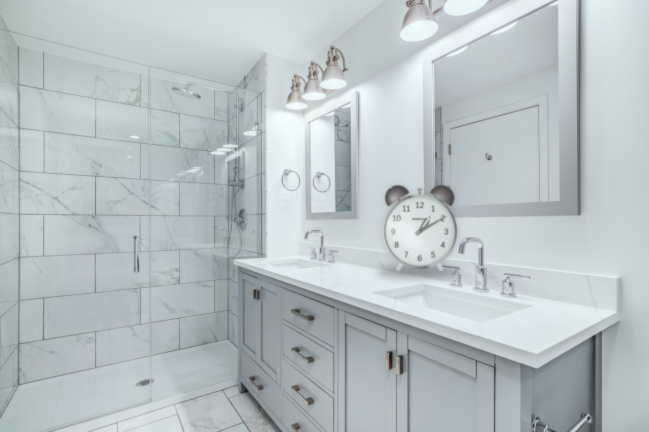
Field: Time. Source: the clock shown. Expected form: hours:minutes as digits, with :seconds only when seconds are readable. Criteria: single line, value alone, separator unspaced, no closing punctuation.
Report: 1:10
